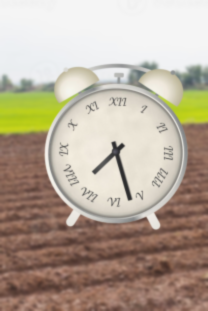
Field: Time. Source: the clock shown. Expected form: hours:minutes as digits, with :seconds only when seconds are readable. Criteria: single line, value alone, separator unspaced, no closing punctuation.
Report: 7:27
